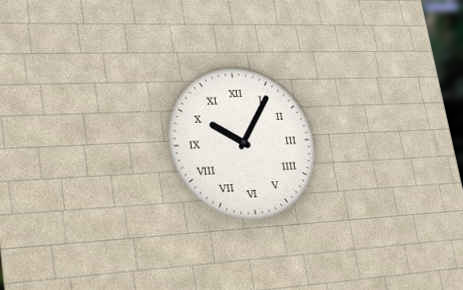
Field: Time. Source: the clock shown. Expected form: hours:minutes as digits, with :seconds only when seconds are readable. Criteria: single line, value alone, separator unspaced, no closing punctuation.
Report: 10:06
